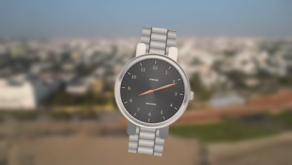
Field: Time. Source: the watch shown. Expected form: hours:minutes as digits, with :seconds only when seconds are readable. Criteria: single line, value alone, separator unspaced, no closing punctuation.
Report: 8:11
